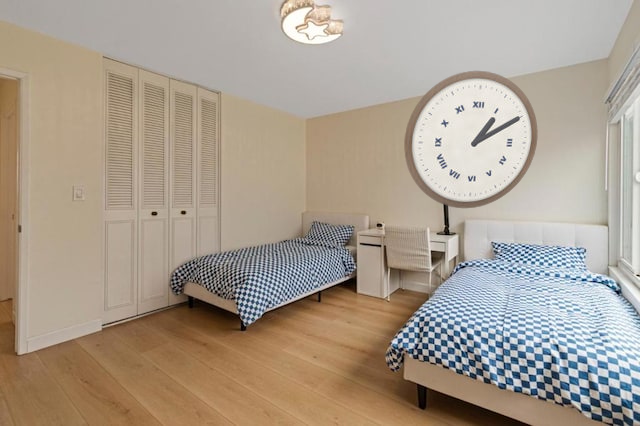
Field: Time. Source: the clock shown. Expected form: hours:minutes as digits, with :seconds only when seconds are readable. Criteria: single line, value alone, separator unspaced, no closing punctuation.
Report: 1:10
